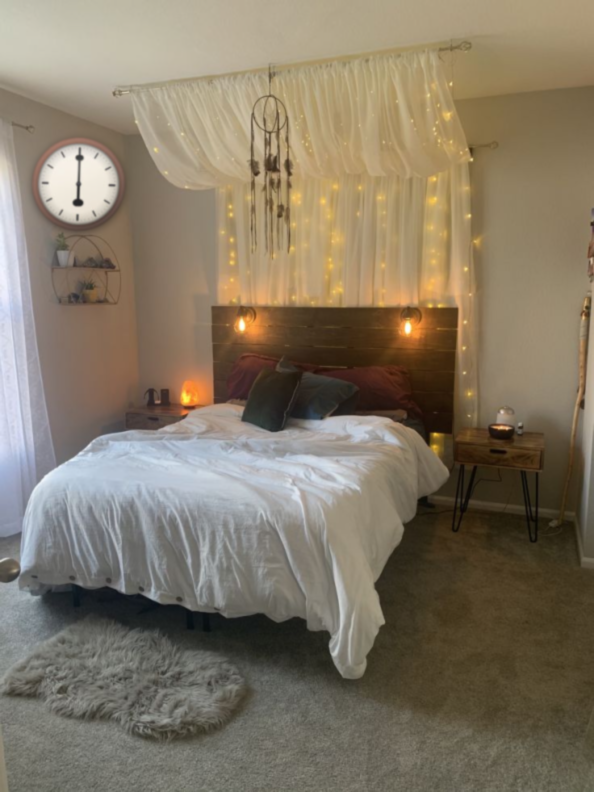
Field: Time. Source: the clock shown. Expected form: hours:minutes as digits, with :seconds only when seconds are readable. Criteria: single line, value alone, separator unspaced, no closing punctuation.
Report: 6:00
